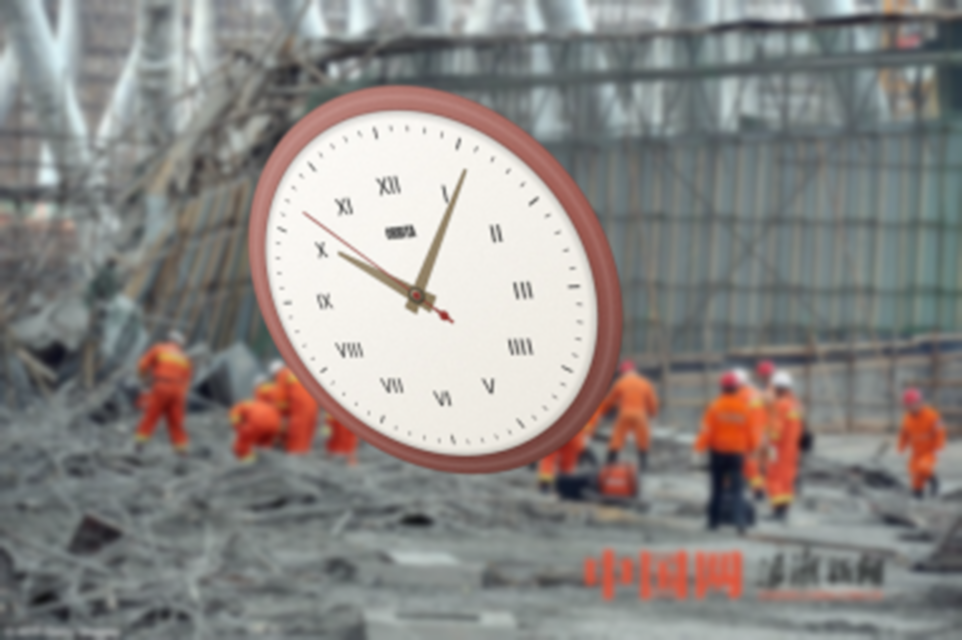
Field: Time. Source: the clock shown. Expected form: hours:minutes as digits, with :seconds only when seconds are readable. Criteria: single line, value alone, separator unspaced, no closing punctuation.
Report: 10:05:52
